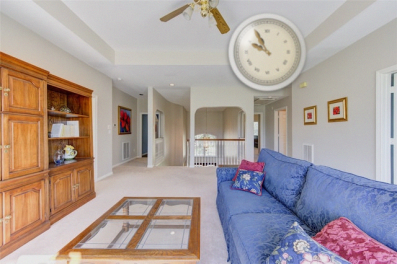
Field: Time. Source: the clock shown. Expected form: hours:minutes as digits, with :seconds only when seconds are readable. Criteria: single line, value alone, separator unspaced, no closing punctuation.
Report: 9:55
